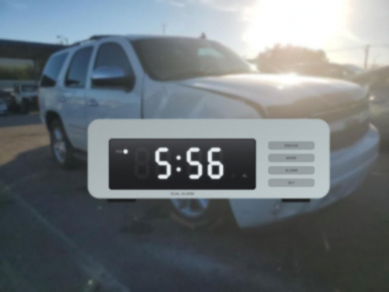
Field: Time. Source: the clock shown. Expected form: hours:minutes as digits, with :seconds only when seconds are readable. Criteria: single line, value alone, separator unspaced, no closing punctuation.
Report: 5:56
